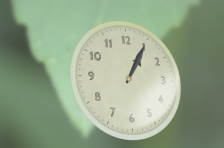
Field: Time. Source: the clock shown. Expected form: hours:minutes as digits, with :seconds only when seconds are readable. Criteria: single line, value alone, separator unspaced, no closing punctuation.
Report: 1:05
